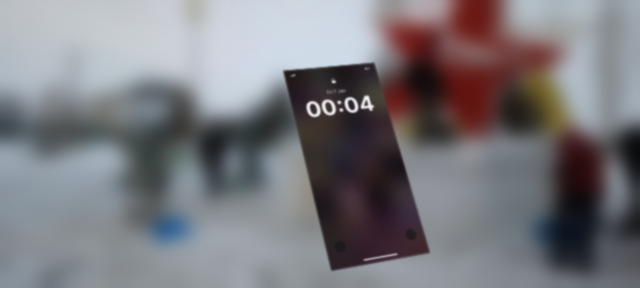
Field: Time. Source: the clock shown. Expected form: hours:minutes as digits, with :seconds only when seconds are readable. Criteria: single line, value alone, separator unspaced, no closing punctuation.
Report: 0:04
